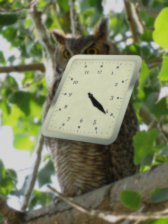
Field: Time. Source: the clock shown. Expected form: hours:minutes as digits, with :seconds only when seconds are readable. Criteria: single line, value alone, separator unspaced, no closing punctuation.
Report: 4:21
